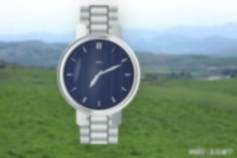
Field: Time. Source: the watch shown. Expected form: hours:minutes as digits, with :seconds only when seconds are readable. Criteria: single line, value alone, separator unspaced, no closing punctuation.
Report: 7:11
